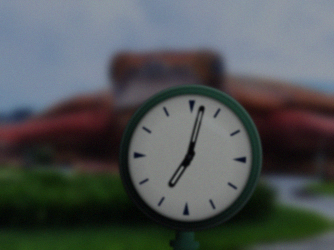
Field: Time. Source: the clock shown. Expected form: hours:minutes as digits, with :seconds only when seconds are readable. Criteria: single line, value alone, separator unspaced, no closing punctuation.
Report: 7:02
